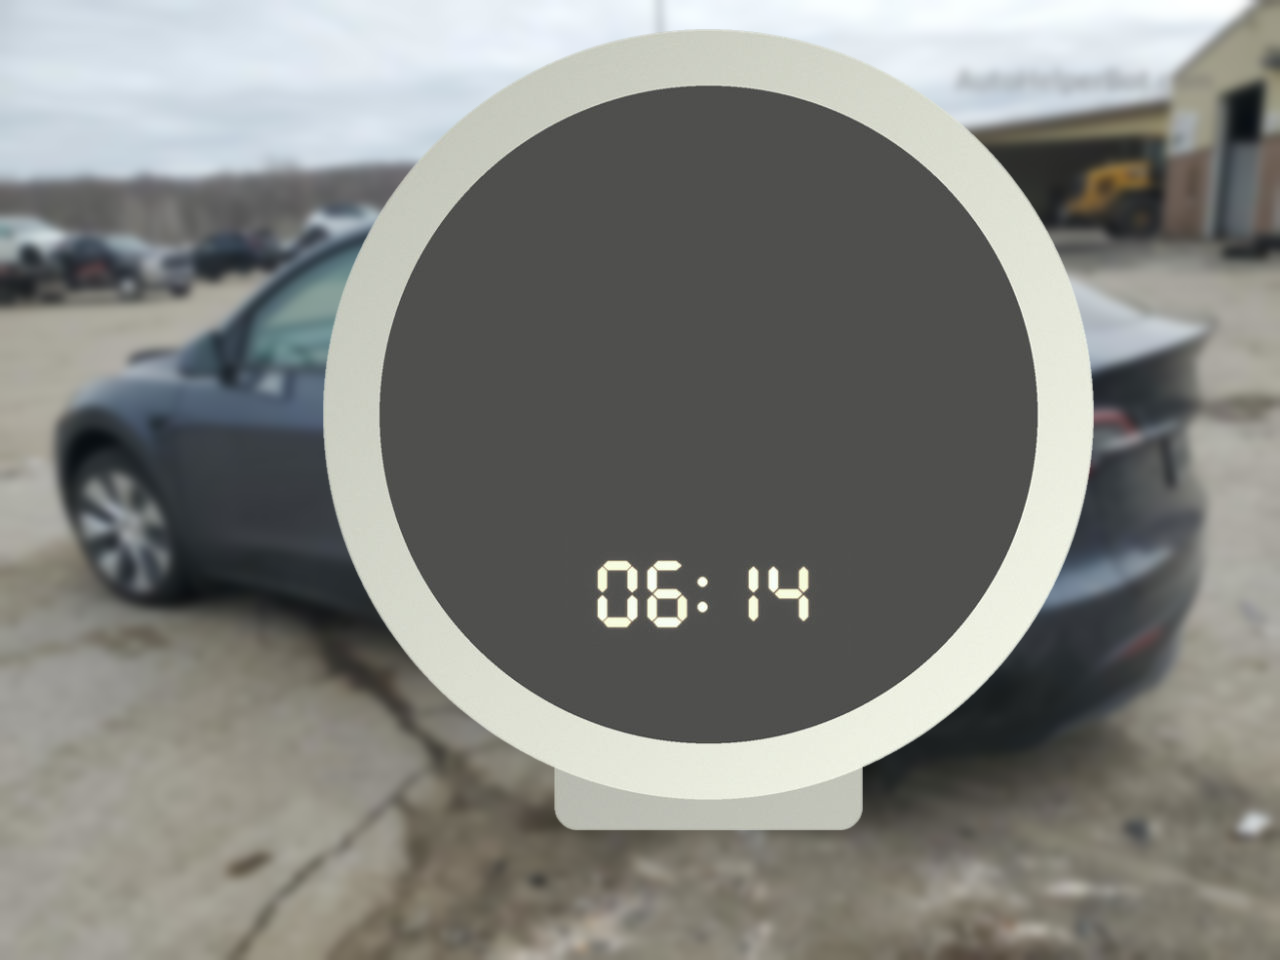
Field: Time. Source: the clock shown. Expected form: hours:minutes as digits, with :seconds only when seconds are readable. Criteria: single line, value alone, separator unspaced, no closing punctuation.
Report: 6:14
